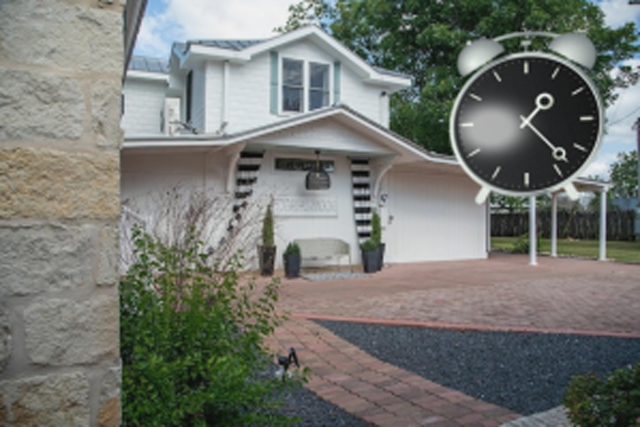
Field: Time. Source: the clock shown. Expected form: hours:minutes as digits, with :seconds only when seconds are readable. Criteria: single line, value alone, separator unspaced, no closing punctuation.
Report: 1:23
